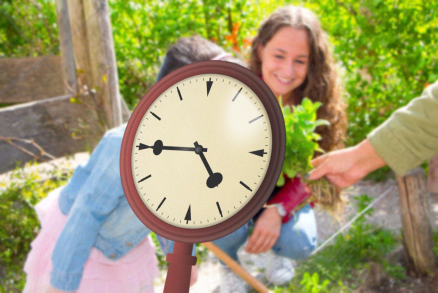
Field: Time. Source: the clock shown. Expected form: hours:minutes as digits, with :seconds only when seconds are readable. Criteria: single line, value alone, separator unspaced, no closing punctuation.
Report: 4:45
